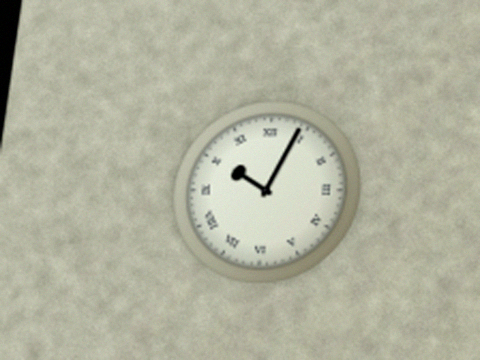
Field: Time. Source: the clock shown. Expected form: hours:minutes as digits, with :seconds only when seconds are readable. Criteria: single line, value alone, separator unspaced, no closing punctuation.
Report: 10:04
